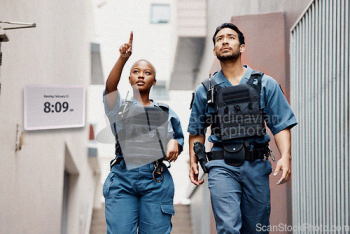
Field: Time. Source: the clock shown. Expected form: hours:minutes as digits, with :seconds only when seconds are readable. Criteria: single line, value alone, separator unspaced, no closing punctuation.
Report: 8:09
